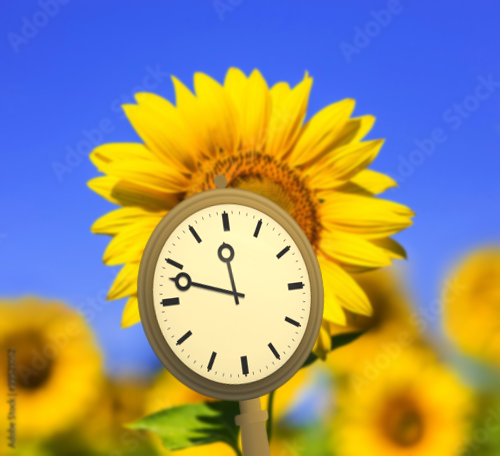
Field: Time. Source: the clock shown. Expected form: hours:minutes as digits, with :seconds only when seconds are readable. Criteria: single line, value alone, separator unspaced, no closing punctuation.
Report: 11:48
